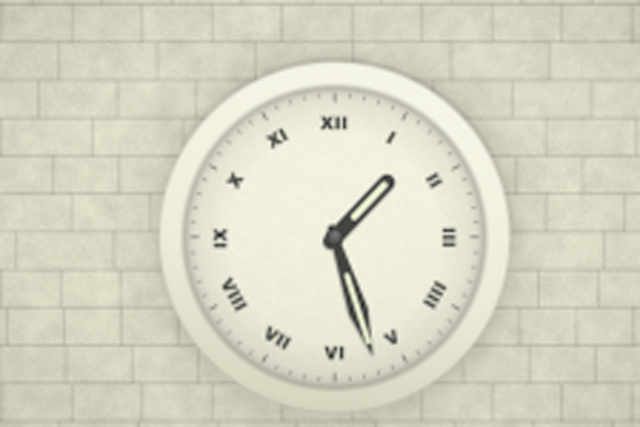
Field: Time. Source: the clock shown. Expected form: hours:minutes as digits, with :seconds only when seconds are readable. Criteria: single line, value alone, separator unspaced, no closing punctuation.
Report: 1:27
